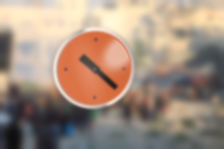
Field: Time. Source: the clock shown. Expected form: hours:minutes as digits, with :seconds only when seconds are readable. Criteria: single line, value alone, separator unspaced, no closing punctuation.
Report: 10:22
